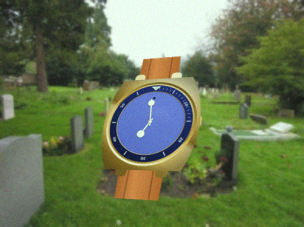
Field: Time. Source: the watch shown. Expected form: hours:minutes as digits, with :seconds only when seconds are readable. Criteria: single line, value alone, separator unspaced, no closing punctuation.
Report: 6:59
